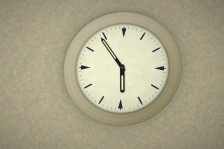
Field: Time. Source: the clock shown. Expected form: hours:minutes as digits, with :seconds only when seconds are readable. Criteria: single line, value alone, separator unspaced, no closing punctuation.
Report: 5:54
